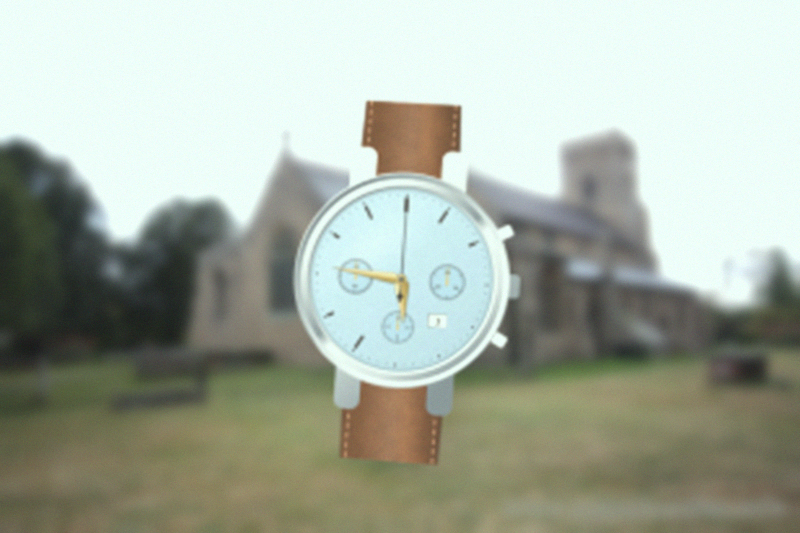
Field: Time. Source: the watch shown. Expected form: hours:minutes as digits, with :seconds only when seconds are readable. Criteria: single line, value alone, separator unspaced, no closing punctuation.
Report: 5:46
